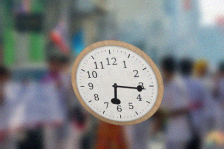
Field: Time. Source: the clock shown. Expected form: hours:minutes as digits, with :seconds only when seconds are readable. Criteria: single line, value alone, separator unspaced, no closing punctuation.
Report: 6:16
